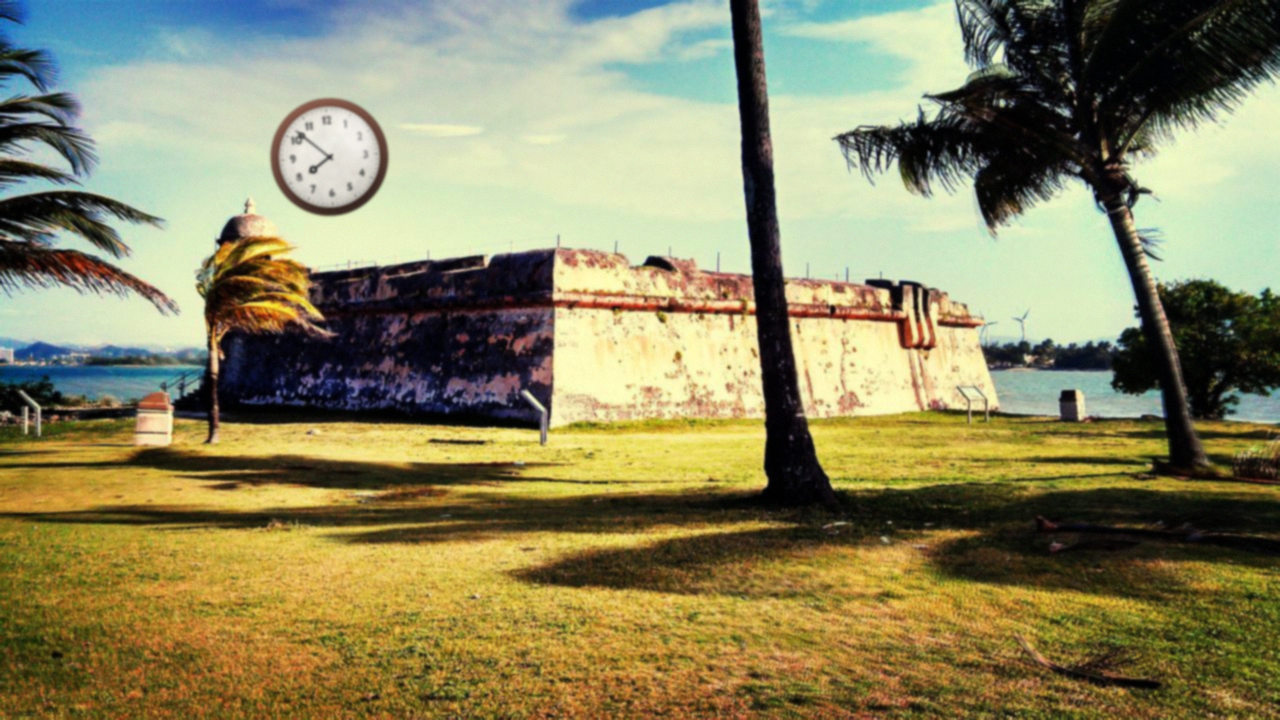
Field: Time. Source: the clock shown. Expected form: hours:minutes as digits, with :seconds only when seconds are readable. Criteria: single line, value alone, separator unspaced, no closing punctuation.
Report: 7:52
